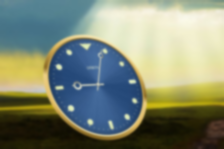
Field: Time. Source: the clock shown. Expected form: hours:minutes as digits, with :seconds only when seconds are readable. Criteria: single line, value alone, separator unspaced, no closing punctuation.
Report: 9:04
